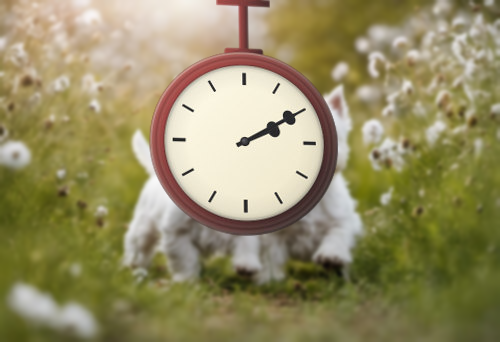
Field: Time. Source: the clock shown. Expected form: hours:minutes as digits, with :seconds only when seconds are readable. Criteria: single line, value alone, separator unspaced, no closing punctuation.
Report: 2:10
